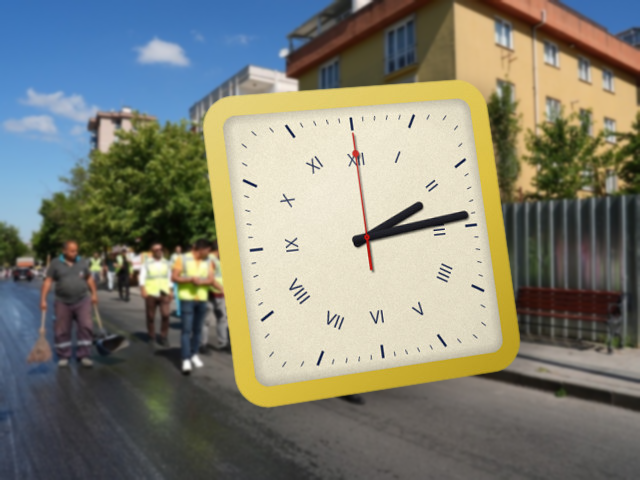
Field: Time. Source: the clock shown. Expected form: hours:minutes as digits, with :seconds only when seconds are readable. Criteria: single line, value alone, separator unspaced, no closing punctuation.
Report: 2:14:00
